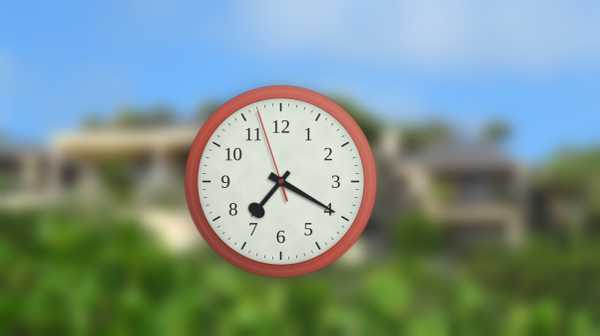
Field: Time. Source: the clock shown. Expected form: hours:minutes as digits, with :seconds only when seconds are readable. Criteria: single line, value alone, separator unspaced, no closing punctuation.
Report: 7:19:57
